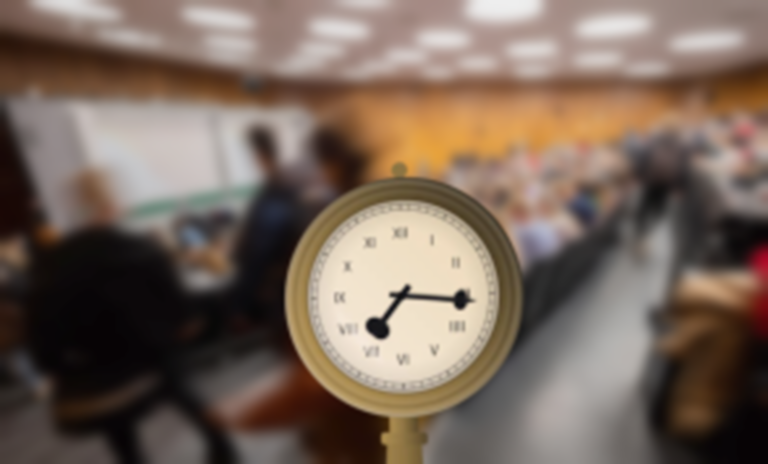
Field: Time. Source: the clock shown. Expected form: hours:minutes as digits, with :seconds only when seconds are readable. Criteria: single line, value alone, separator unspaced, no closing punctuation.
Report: 7:16
